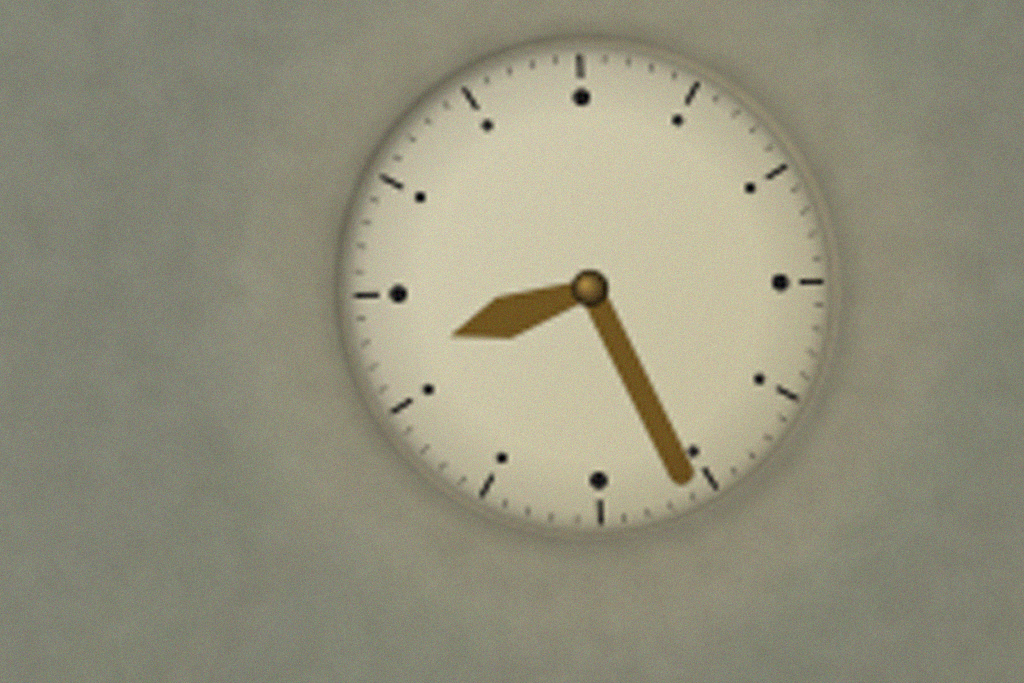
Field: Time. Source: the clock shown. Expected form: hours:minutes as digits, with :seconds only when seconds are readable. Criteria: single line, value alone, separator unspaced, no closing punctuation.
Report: 8:26
